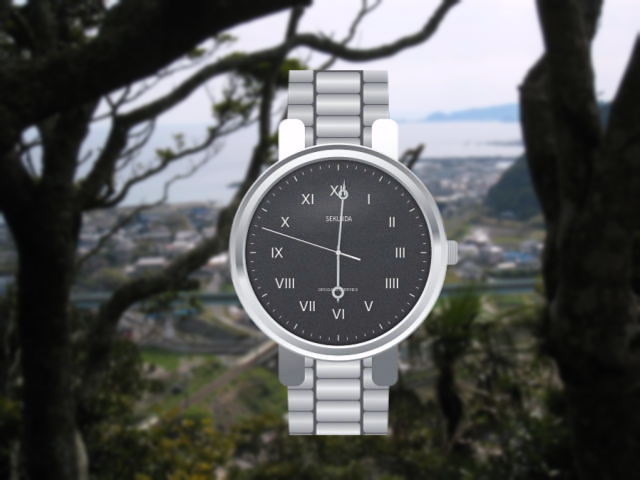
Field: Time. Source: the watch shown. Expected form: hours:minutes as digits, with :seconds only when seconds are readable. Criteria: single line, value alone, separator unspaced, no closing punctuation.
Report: 6:00:48
